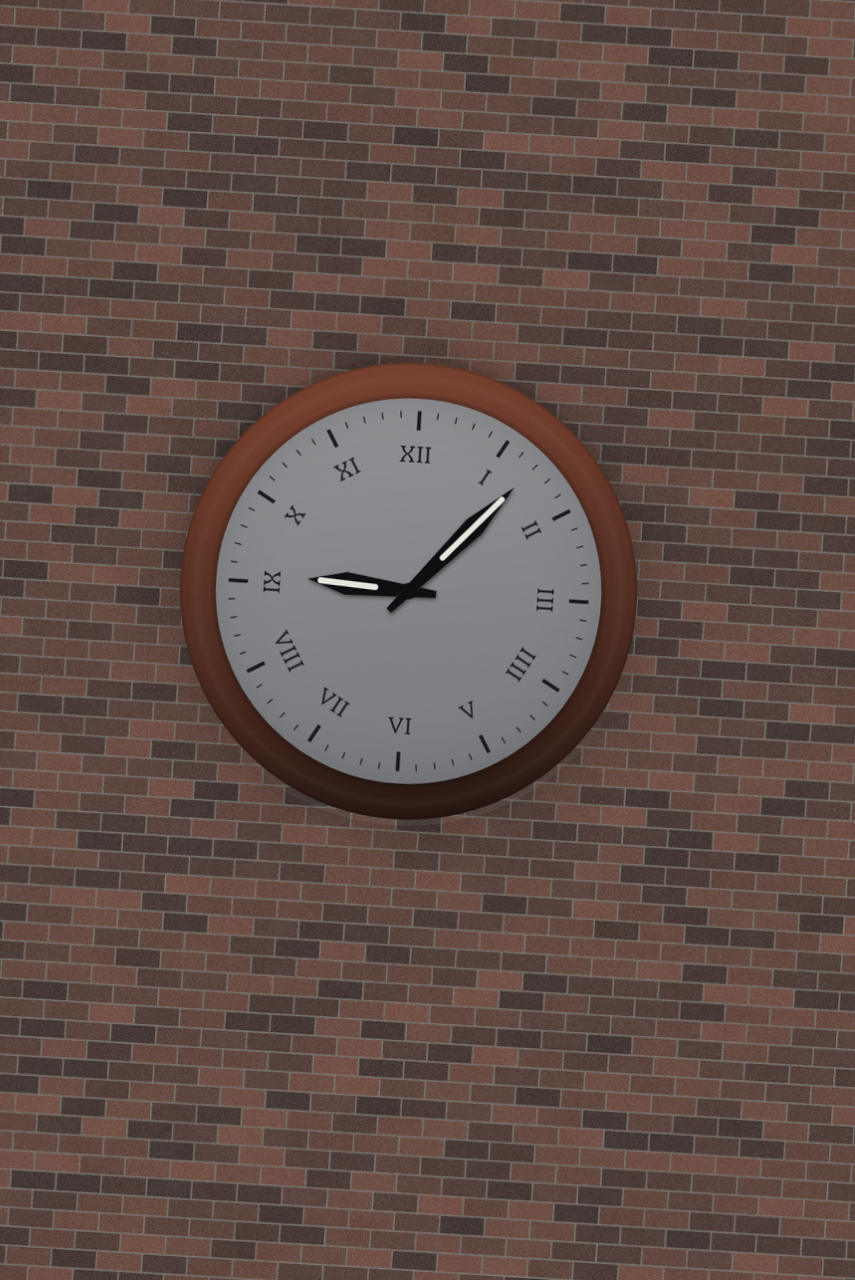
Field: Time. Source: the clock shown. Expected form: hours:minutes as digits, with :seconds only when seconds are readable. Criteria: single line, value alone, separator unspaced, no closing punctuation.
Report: 9:07
